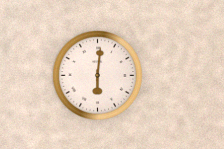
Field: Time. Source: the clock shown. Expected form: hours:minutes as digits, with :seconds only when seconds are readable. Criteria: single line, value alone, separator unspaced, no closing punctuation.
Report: 6:01
